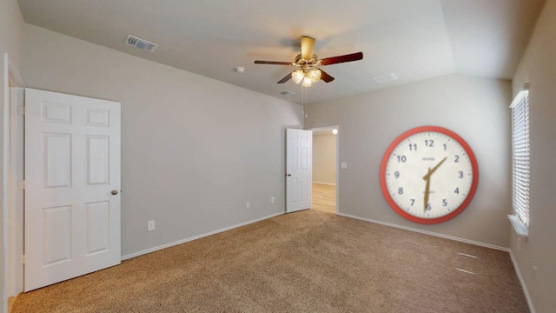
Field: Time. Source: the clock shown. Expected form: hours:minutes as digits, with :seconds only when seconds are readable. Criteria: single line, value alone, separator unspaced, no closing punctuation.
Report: 1:31
